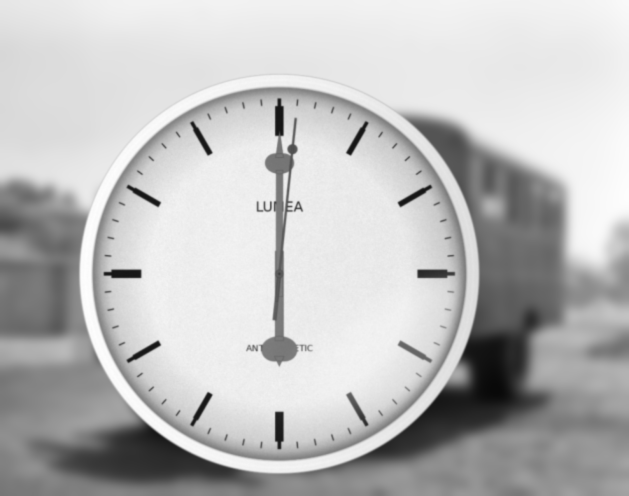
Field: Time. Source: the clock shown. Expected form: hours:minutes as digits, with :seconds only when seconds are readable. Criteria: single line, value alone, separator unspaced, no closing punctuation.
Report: 6:00:01
